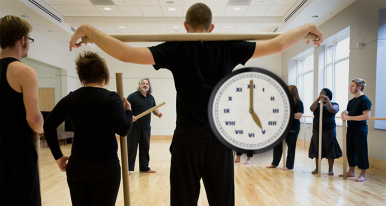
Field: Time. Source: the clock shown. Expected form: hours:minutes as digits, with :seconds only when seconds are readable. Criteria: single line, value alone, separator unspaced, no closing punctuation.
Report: 5:00
